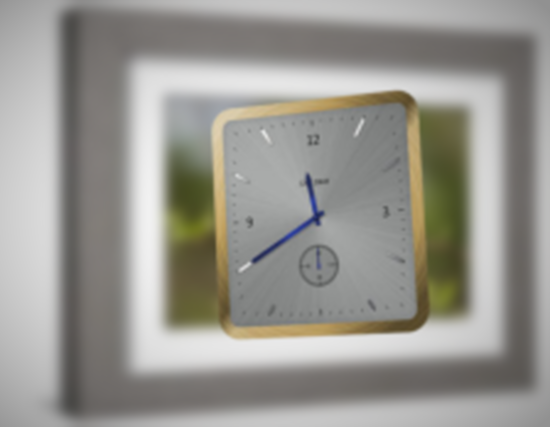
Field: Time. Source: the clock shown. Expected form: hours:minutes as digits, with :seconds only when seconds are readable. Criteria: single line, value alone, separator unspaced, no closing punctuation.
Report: 11:40
